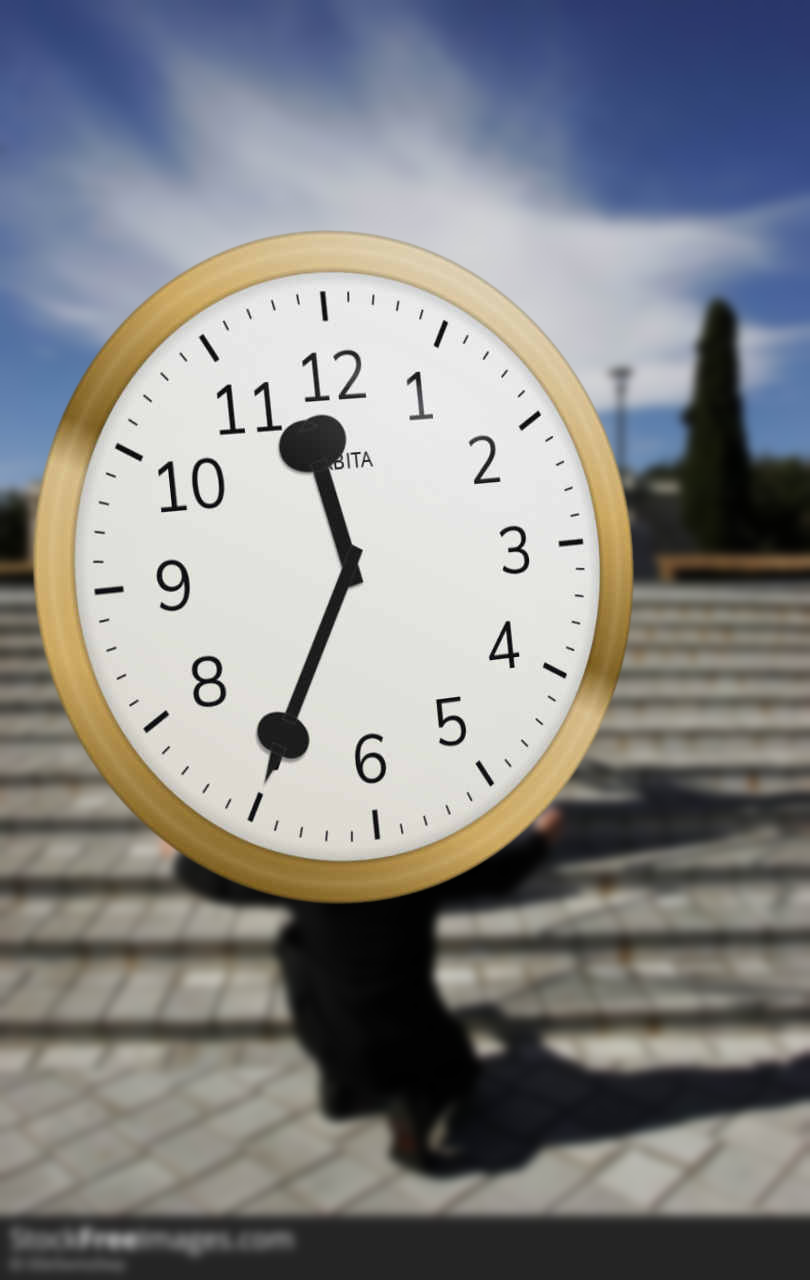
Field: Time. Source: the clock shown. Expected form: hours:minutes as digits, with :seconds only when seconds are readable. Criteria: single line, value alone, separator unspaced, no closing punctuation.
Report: 11:35
